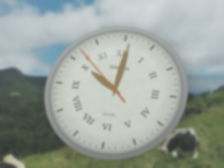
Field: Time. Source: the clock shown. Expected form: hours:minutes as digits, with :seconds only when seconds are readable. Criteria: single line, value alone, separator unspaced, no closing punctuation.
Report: 10:00:52
